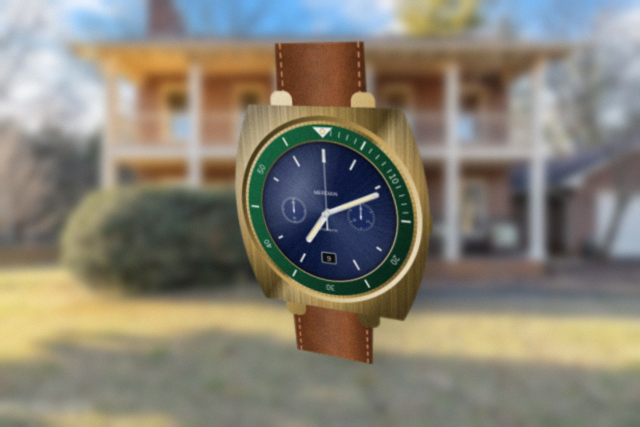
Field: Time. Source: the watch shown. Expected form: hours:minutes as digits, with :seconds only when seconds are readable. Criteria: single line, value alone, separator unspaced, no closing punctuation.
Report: 7:11
